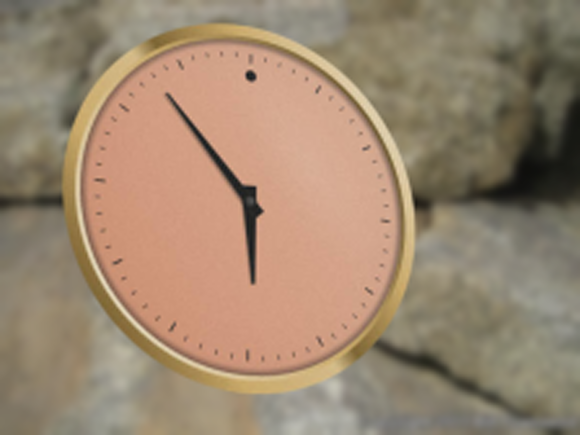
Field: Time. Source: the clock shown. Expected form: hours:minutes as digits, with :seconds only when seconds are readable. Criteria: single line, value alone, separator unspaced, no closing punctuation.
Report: 5:53
